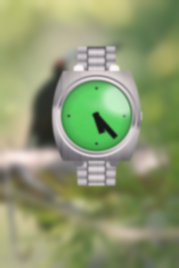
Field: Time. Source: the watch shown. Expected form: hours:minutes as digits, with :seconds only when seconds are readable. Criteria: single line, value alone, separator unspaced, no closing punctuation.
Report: 5:23
